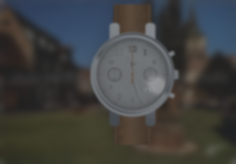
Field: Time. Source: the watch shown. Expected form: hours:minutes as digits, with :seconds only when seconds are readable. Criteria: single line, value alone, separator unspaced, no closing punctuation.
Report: 11:27
